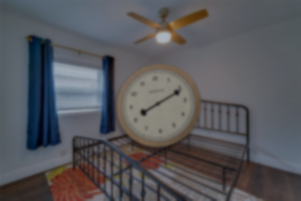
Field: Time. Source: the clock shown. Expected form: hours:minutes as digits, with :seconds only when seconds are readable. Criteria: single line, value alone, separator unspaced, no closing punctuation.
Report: 8:11
